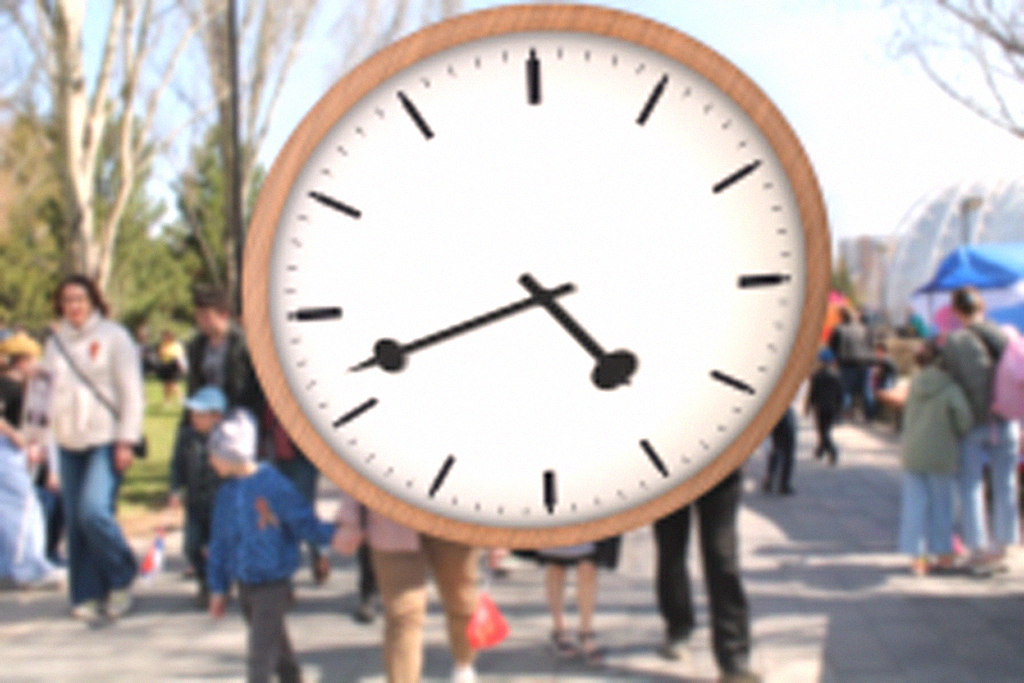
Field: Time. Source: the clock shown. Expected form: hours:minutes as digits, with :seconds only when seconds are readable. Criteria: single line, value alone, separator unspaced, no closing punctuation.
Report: 4:42
